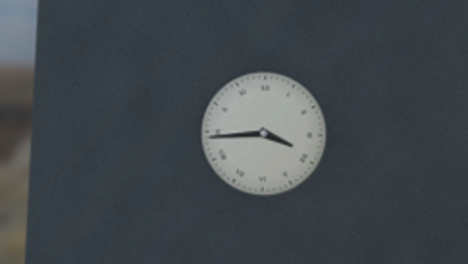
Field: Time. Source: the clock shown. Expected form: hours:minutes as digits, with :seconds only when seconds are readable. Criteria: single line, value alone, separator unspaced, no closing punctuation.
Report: 3:44
